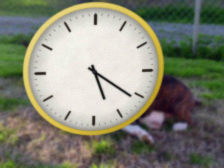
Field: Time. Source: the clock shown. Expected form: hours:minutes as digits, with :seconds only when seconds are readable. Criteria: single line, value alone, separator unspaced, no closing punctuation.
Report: 5:21
